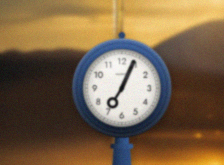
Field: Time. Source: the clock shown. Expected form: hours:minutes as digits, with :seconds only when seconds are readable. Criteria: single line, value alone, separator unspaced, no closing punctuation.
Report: 7:04
